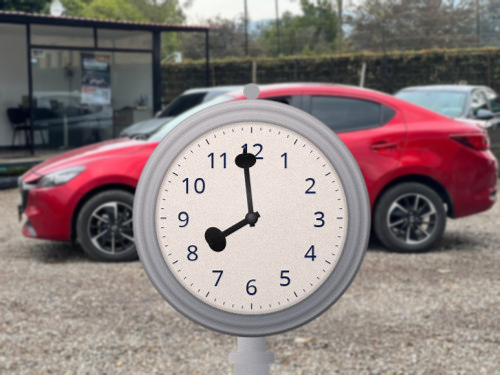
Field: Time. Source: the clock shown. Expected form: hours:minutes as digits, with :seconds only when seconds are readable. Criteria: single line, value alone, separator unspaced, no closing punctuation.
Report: 7:59
